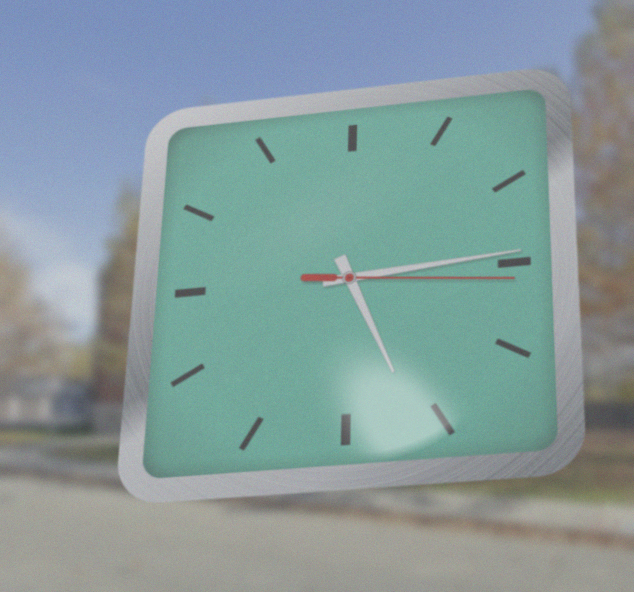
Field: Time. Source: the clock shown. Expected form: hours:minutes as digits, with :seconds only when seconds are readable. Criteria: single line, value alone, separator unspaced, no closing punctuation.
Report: 5:14:16
